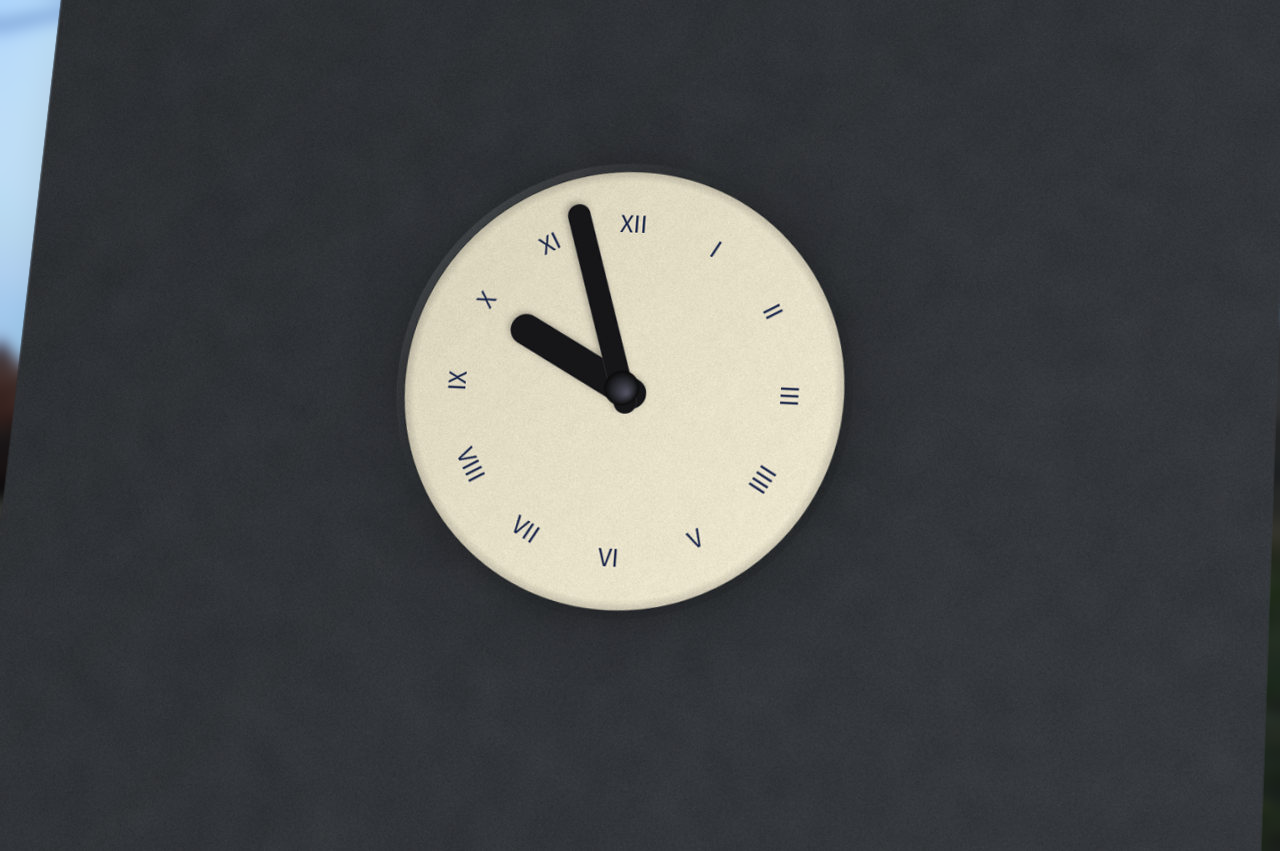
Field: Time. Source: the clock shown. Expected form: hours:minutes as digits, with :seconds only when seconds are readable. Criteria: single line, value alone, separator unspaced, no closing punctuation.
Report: 9:57
